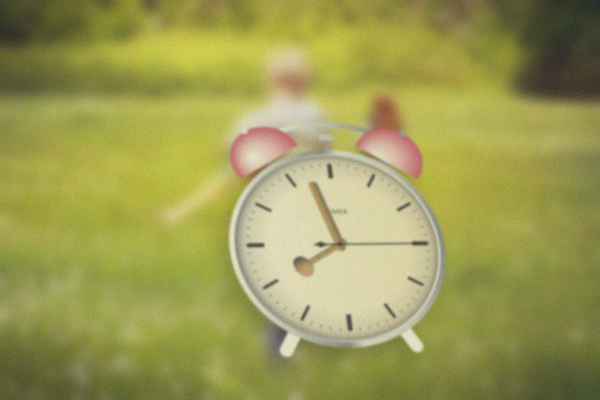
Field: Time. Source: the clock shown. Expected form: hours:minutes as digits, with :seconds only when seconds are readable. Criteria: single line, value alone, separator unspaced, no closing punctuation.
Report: 7:57:15
